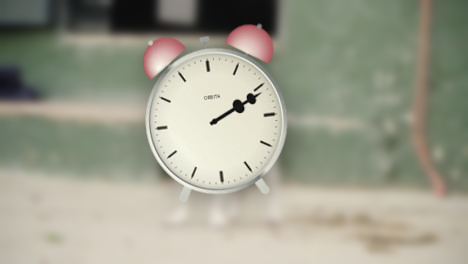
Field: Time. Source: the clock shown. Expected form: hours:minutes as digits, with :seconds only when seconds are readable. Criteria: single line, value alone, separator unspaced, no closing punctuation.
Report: 2:11
